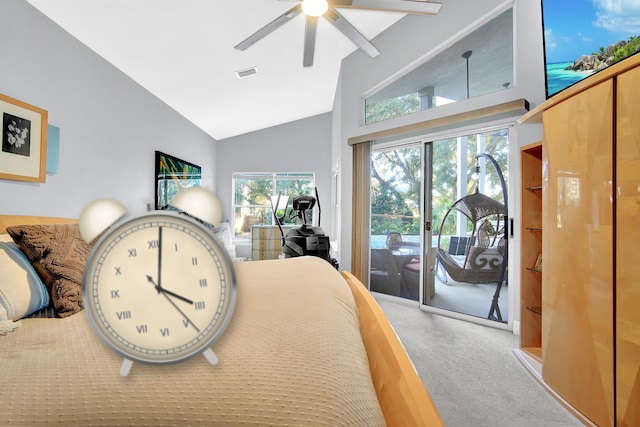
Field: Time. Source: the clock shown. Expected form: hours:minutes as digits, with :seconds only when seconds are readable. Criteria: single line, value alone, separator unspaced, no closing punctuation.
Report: 4:01:24
